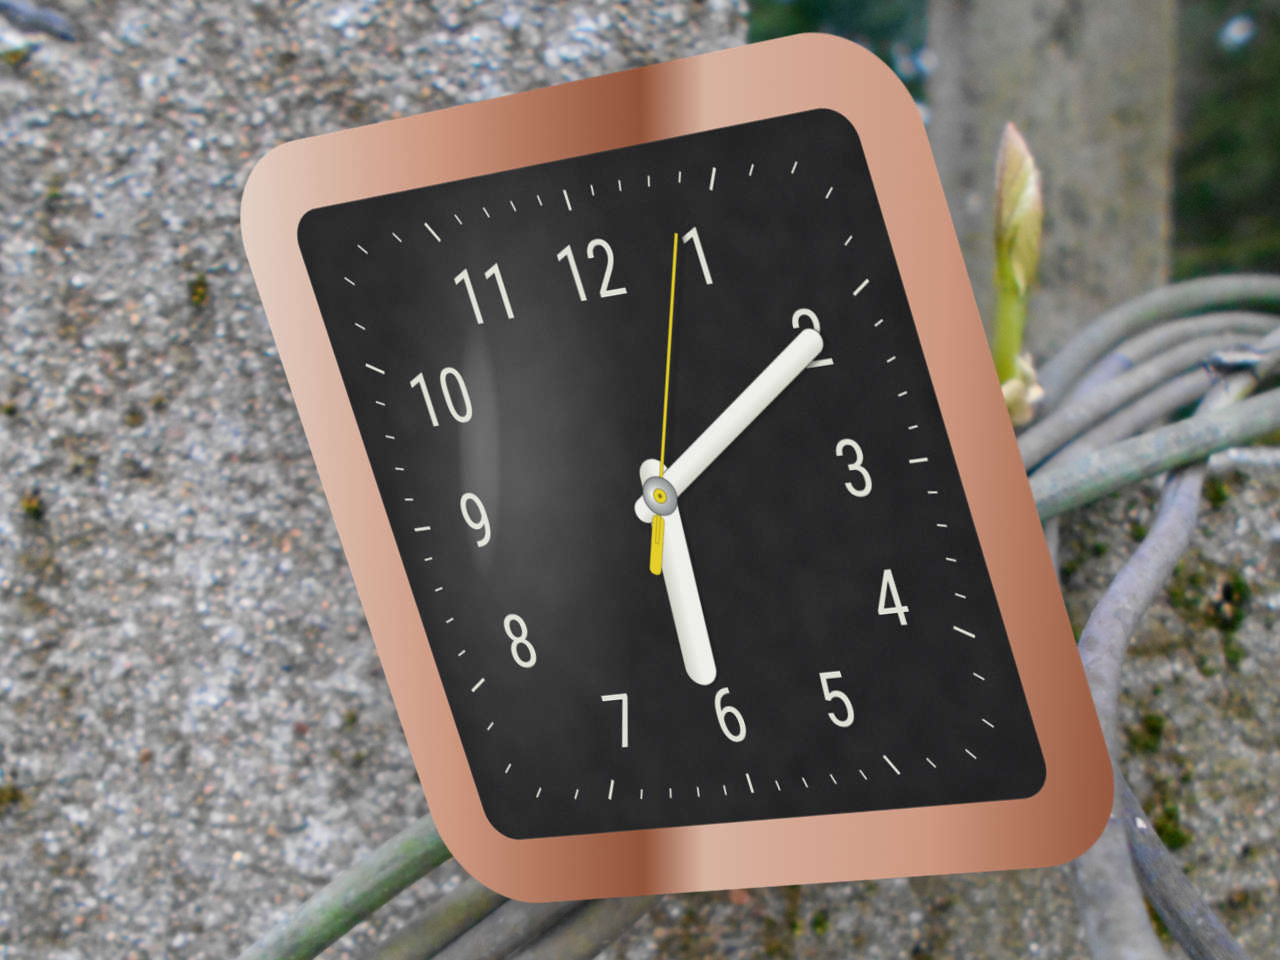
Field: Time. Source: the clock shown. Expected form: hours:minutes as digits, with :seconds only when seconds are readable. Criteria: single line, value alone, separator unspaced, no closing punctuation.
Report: 6:10:04
